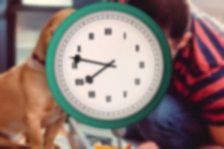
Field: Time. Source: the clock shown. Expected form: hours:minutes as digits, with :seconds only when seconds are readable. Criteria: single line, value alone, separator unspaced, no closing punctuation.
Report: 7:47
